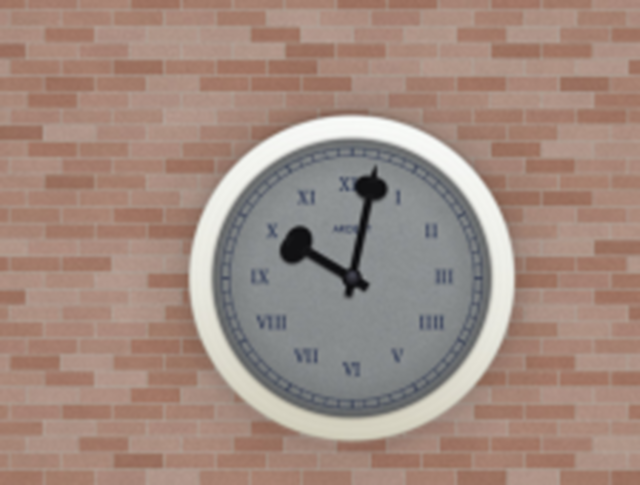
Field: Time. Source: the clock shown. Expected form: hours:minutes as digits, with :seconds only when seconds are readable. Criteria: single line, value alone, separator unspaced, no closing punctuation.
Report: 10:02
